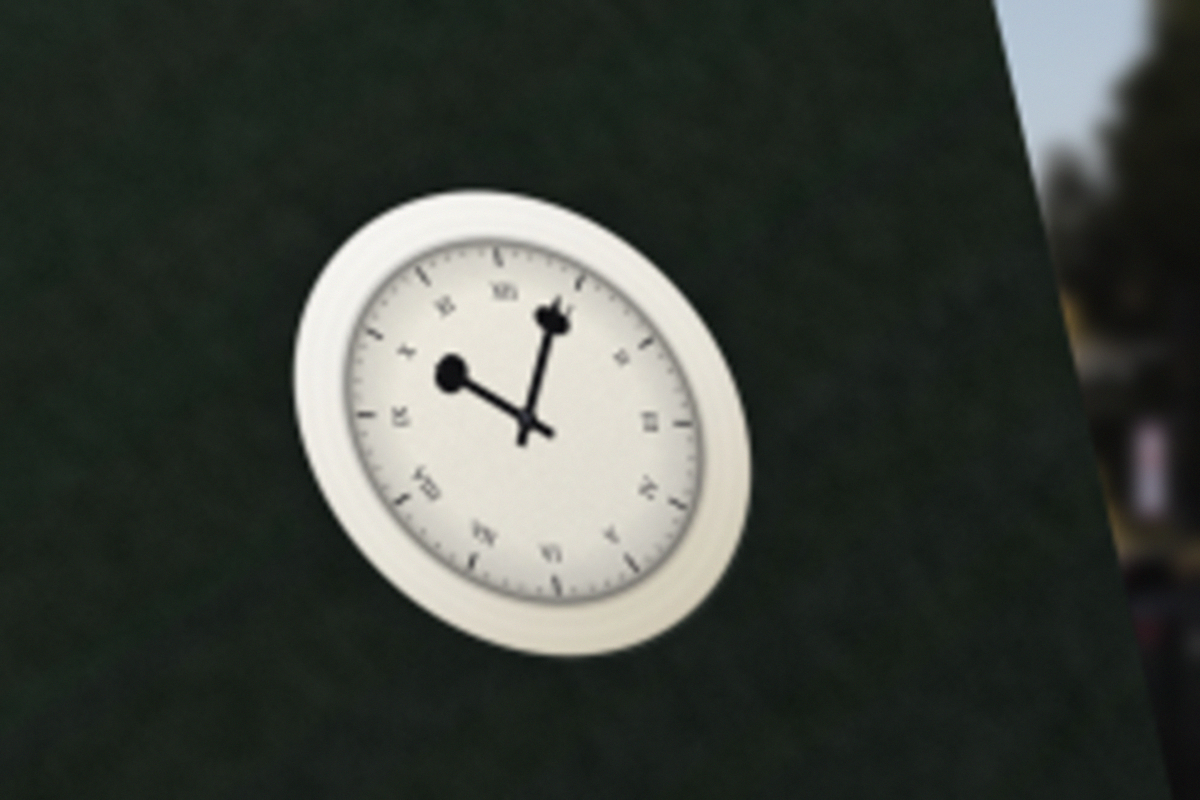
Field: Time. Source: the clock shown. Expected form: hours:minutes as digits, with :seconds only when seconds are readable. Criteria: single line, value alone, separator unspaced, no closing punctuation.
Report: 10:04
